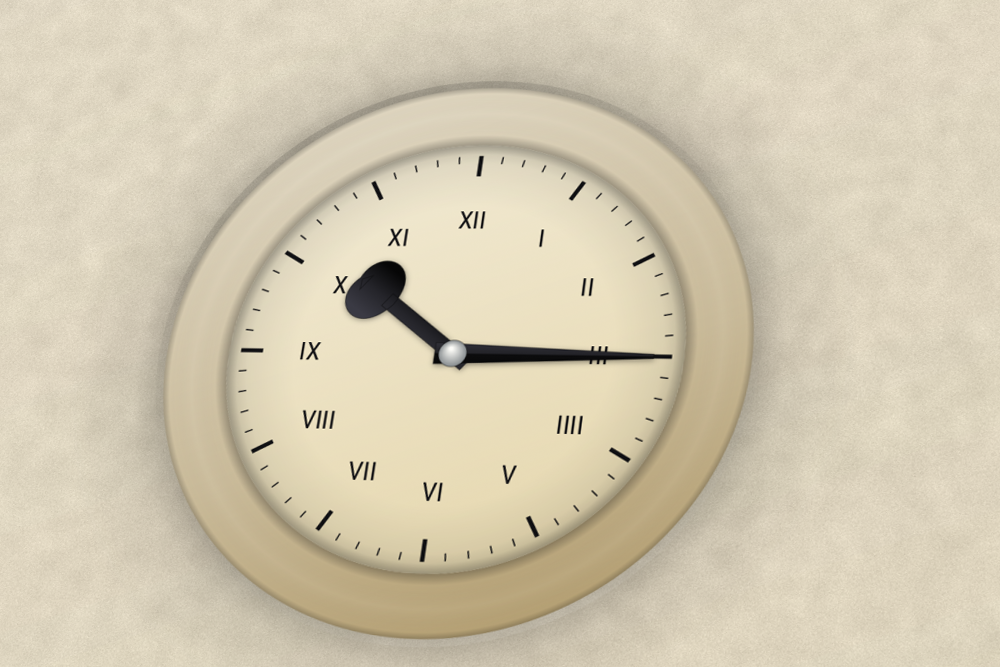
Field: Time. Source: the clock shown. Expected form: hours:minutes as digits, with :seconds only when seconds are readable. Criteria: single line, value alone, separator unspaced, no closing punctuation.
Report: 10:15
